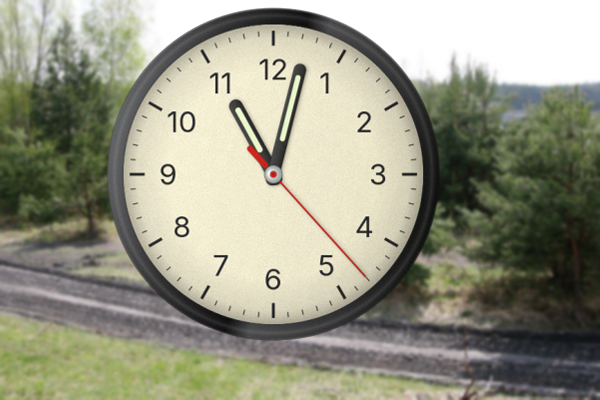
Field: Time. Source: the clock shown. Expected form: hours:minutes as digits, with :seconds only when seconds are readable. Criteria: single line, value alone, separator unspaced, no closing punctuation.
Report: 11:02:23
